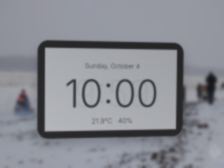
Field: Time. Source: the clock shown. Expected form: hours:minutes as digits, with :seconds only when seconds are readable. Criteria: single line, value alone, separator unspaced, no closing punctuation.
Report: 10:00
